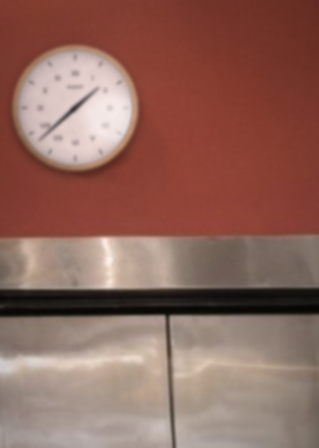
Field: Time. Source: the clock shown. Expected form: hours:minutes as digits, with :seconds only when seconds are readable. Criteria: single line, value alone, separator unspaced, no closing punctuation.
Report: 1:38
